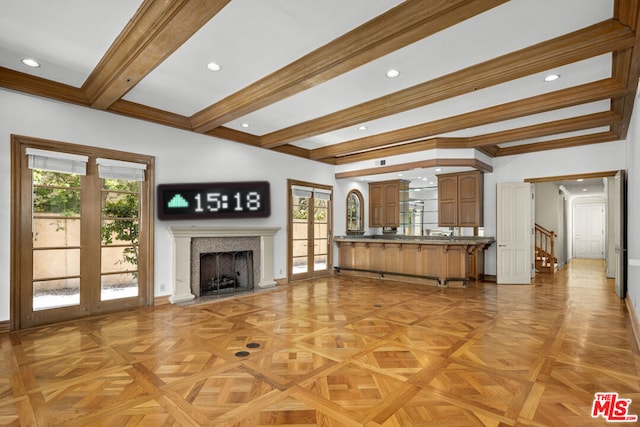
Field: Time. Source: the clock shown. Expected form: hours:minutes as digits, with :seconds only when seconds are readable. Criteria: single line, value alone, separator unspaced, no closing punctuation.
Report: 15:18
